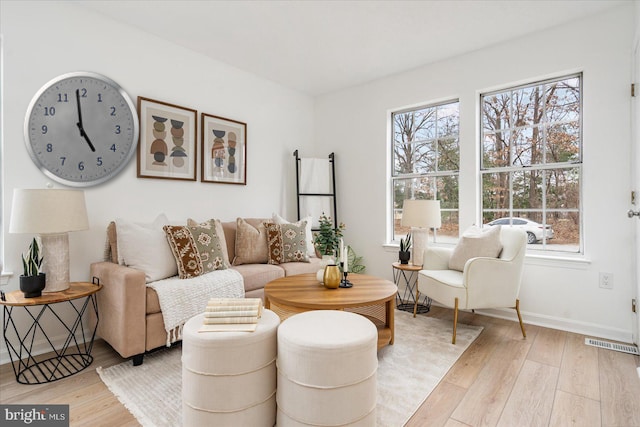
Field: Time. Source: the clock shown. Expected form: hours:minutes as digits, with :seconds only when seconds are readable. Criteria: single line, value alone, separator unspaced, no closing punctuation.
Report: 4:59
